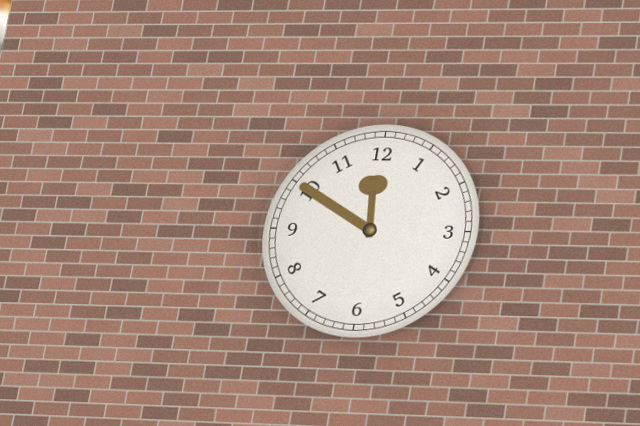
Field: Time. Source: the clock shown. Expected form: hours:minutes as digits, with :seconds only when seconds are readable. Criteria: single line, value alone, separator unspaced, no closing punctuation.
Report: 11:50
